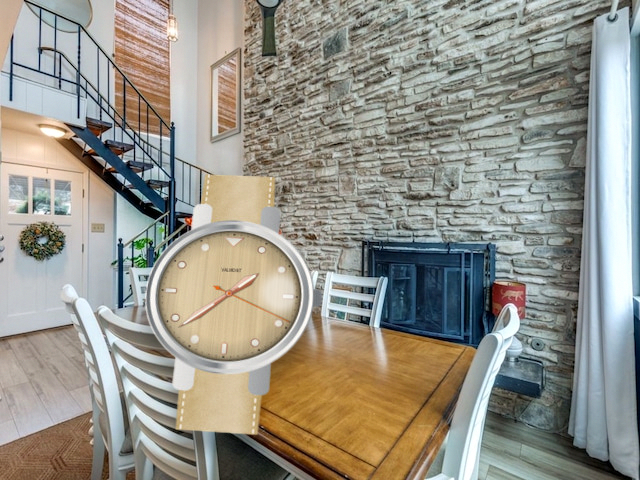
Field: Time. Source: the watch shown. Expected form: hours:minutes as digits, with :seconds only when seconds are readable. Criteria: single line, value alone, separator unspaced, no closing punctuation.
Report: 1:38:19
